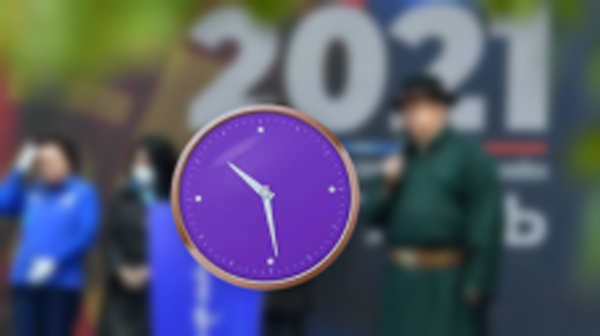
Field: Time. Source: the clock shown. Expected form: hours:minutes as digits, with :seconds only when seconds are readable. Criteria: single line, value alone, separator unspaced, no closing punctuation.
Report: 10:29
